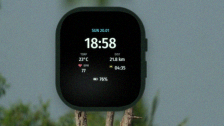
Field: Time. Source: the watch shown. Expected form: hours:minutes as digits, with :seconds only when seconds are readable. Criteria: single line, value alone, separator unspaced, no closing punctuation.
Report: 18:58
